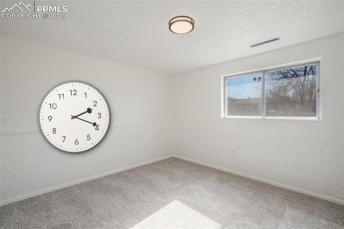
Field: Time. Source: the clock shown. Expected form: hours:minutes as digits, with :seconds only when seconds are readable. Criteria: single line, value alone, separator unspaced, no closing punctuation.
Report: 2:19
